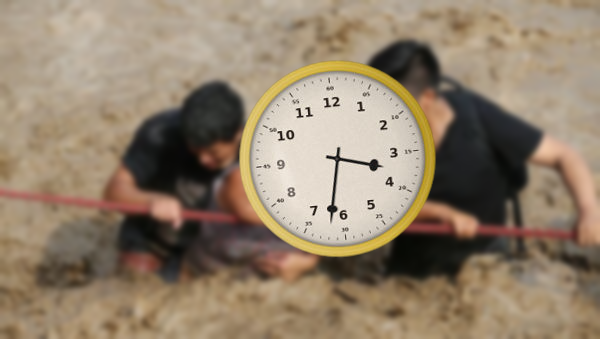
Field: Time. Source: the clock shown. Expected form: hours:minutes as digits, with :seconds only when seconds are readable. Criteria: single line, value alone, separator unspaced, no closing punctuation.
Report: 3:32
